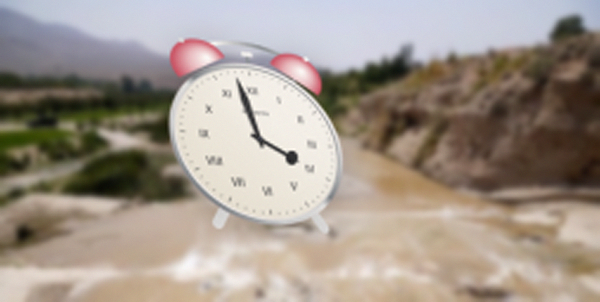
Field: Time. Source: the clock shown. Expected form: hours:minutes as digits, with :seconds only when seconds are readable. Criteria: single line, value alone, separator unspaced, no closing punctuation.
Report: 3:58
